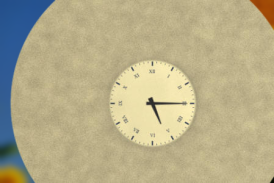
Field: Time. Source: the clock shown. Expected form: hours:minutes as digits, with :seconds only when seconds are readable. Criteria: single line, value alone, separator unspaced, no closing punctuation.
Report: 5:15
